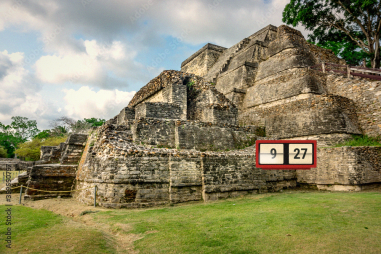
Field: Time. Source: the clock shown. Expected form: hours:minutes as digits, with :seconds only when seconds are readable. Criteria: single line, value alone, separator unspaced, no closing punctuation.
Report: 9:27
